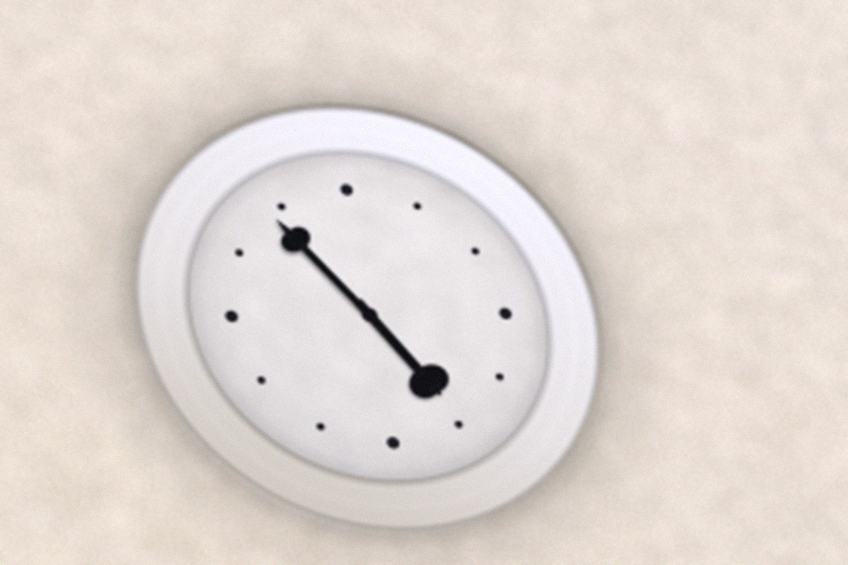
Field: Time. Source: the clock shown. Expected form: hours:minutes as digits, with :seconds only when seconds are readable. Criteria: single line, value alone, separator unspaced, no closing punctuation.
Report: 4:54
